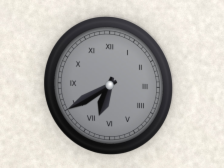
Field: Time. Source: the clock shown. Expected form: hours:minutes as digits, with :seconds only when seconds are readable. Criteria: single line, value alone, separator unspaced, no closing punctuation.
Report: 6:40
